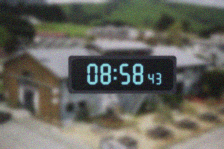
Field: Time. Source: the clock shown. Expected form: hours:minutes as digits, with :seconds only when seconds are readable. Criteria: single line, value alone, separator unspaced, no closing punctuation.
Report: 8:58:43
